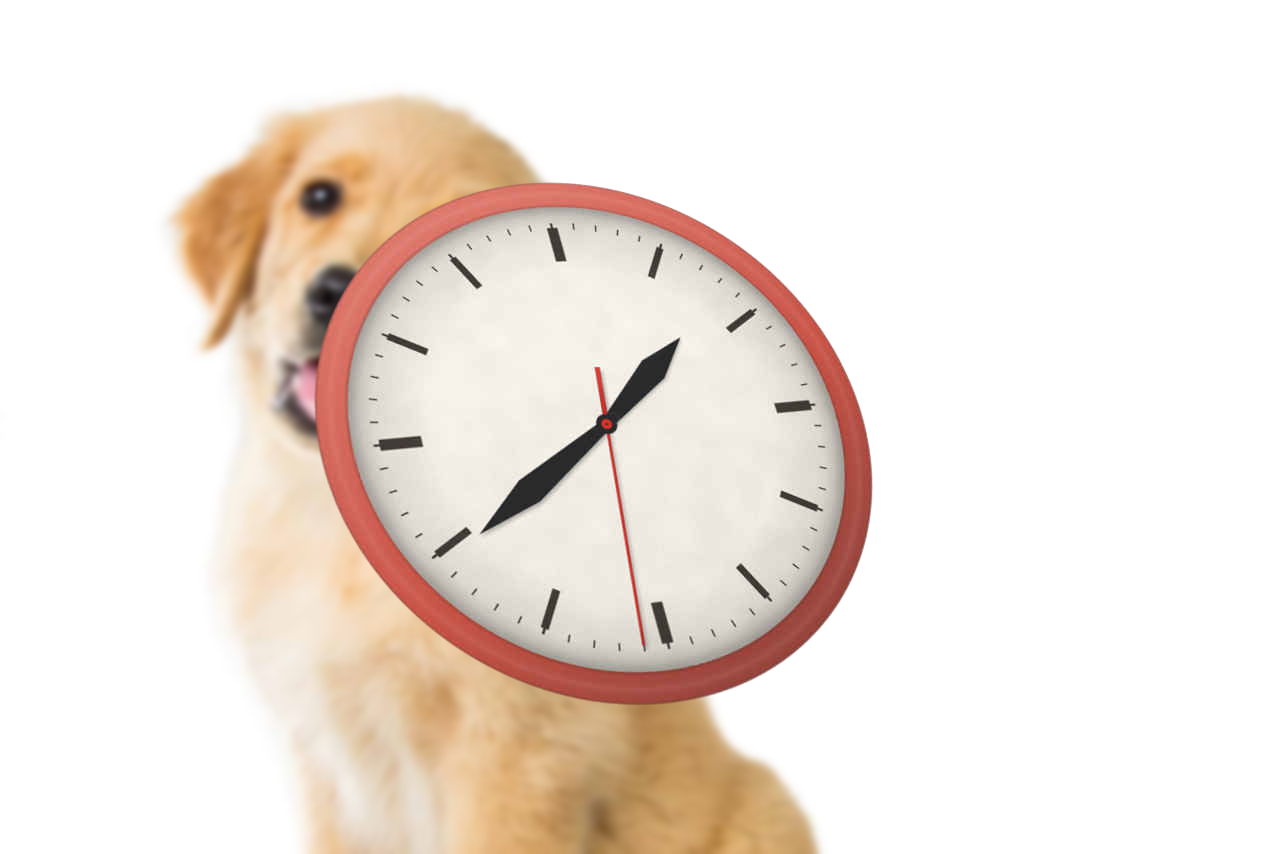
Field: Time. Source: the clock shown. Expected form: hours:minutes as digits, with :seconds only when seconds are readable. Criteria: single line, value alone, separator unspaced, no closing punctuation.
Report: 1:39:31
